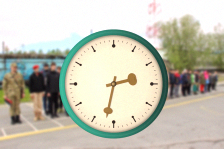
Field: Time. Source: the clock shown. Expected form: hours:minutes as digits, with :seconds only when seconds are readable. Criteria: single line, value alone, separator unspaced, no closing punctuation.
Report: 2:32
